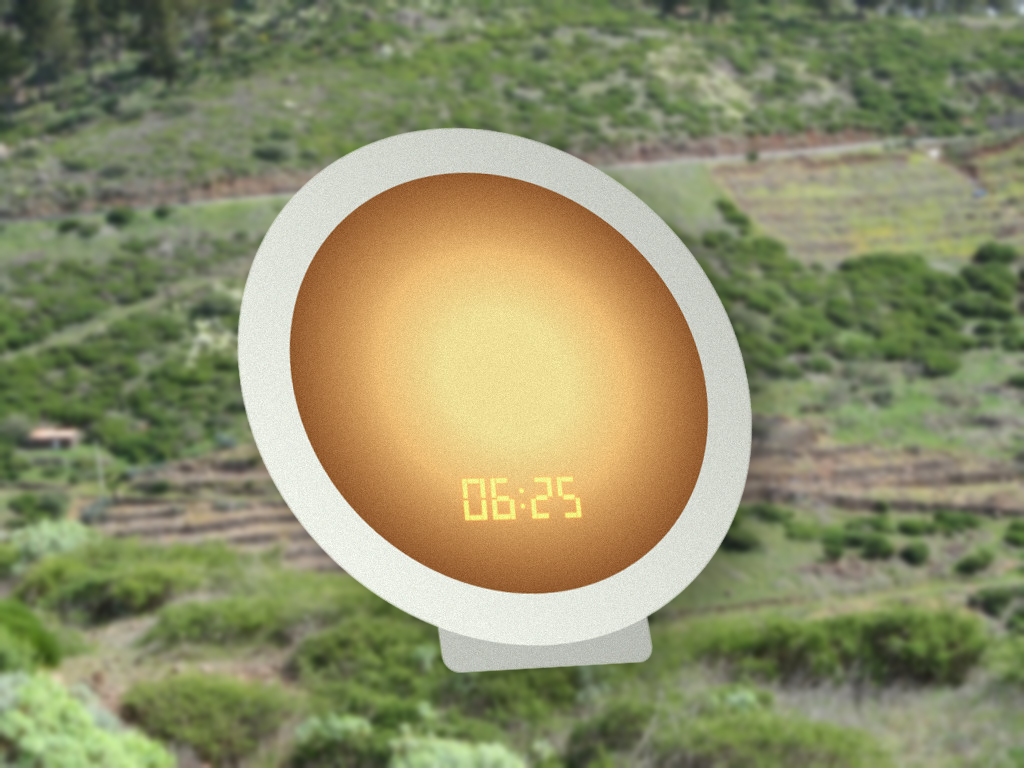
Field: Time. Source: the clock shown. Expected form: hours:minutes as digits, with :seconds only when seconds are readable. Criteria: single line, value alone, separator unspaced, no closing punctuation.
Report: 6:25
